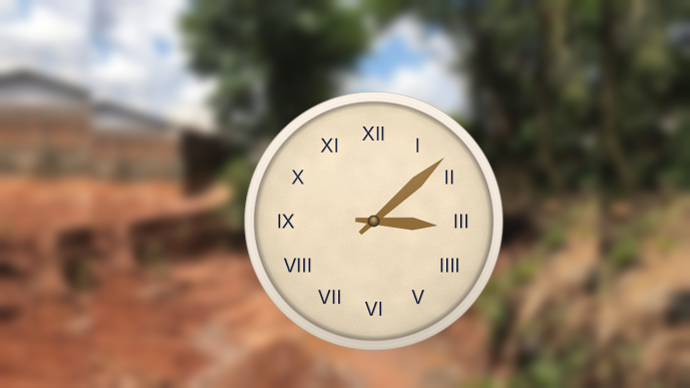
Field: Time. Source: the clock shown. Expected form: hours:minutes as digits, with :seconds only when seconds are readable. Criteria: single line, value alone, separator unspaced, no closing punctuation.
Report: 3:08
